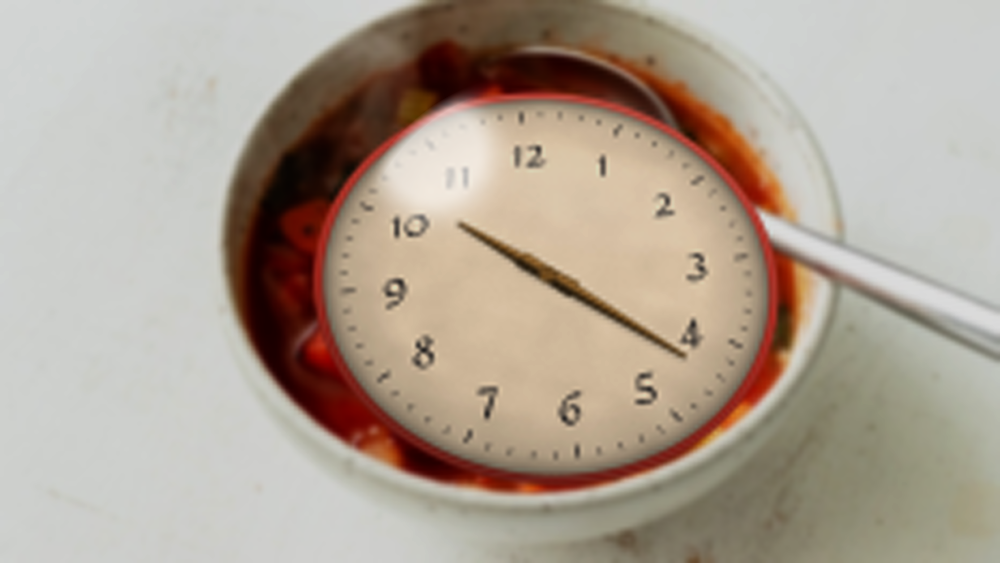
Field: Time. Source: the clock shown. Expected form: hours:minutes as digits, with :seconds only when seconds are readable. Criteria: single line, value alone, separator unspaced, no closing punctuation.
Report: 10:22
